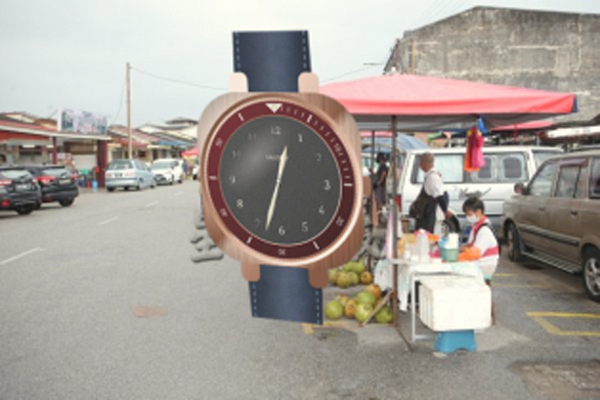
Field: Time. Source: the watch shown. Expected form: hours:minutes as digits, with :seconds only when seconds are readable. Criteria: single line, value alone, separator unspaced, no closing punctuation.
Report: 12:33
